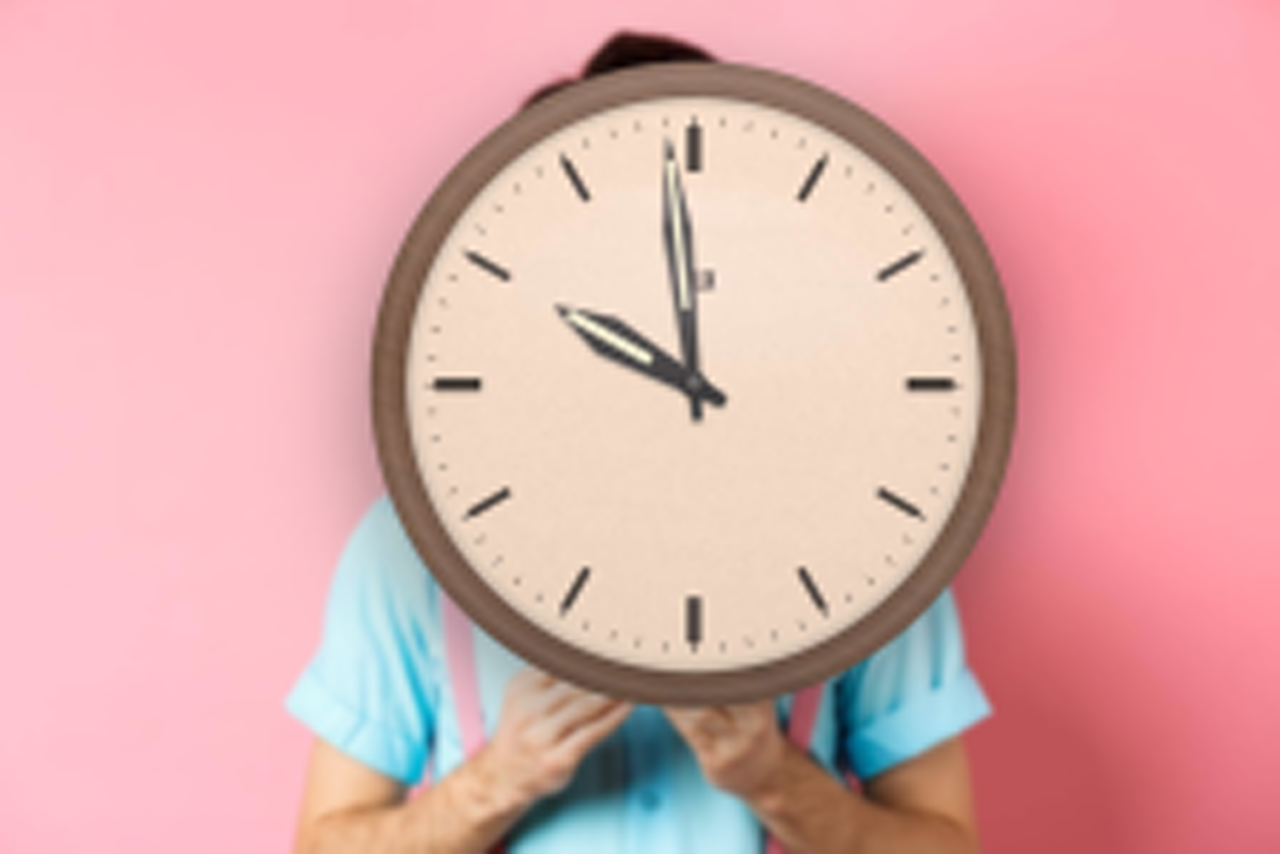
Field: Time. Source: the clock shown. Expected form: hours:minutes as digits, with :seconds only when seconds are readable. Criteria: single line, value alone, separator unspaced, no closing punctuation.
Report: 9:59
